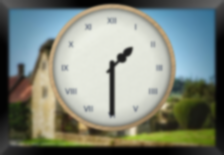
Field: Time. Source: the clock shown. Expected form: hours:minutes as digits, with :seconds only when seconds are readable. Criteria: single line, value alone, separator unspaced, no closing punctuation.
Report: 1:30
